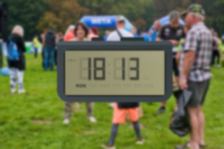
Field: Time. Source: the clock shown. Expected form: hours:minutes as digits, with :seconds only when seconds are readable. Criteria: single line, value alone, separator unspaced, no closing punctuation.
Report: 18:13
